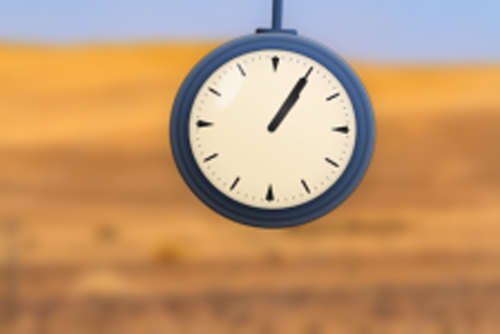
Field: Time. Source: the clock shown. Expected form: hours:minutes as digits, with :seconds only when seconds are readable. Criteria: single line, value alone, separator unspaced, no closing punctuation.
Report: 1:05
